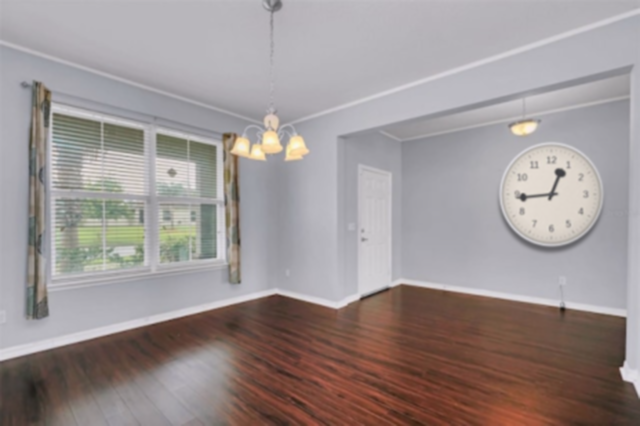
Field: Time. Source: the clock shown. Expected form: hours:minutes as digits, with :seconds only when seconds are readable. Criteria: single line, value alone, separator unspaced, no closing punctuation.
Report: 12:44
